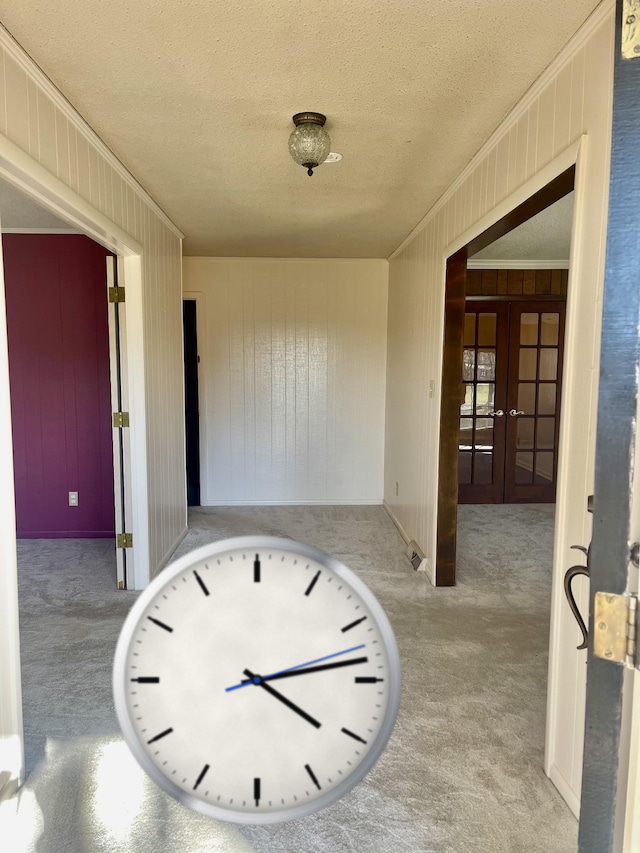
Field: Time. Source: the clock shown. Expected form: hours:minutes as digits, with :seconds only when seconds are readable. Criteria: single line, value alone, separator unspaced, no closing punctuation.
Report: 4:13:12
